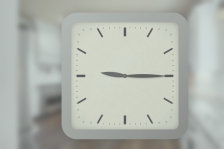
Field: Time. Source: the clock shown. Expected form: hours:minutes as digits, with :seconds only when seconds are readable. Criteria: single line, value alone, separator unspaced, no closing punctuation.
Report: 9:15
